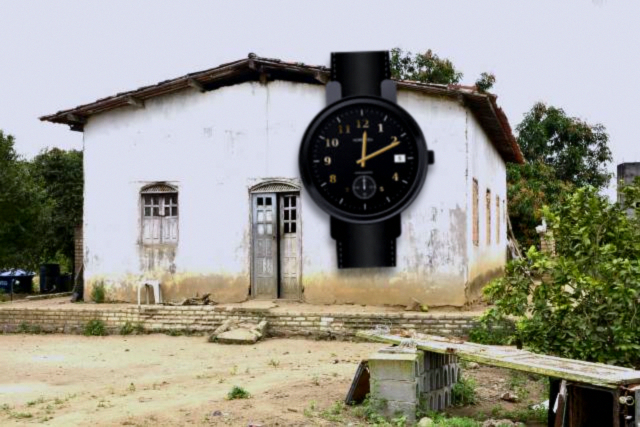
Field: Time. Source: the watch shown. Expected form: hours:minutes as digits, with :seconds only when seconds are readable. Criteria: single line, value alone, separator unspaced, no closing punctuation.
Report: 12:11
